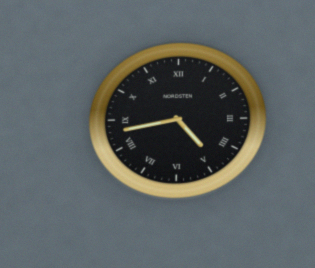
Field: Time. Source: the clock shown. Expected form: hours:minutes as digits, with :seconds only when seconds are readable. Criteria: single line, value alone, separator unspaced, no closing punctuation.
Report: 4:43
